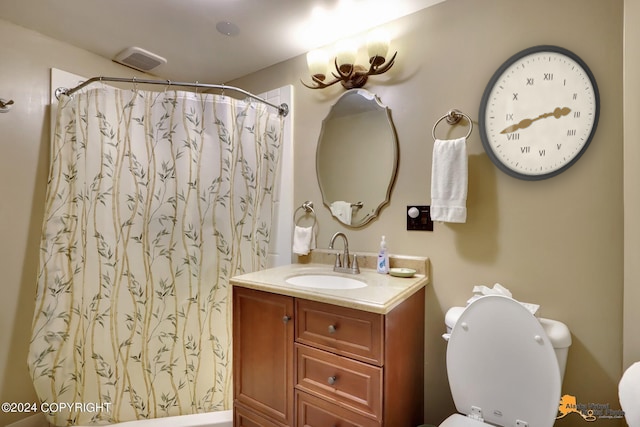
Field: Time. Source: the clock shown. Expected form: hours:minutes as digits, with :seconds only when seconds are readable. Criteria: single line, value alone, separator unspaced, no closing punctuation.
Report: 2:42
